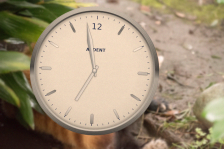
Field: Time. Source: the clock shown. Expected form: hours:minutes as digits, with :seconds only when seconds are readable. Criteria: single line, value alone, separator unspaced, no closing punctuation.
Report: 6:58
